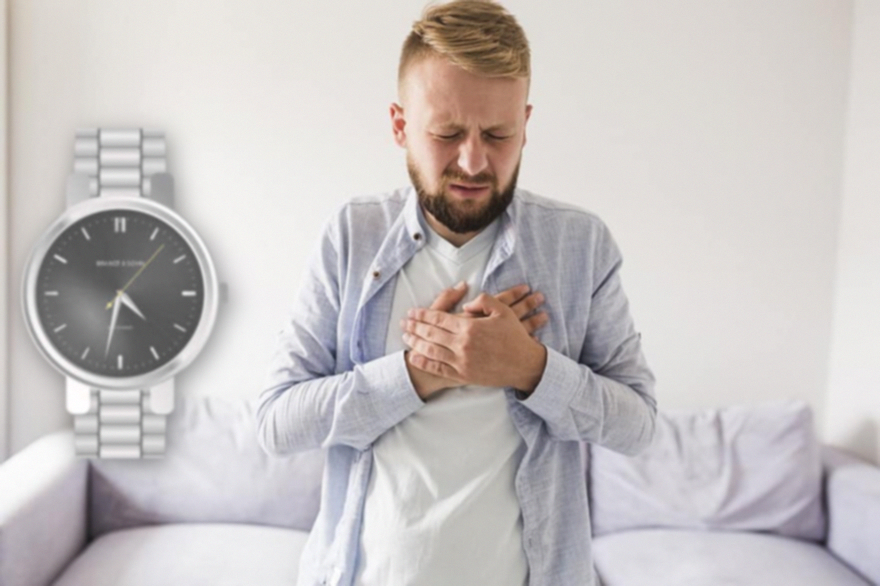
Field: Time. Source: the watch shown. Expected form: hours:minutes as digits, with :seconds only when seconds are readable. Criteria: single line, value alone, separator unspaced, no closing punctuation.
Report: 4:32:07
